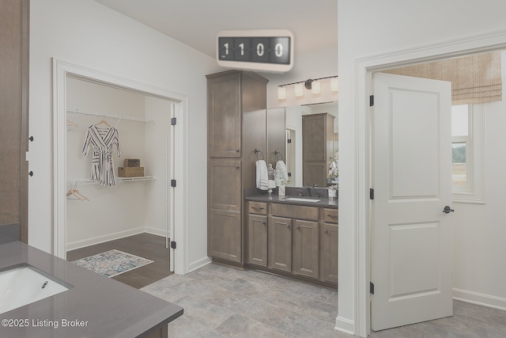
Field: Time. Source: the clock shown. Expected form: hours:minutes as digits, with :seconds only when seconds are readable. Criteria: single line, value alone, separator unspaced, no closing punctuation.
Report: 11:00
